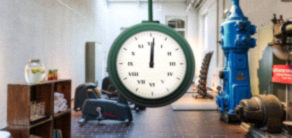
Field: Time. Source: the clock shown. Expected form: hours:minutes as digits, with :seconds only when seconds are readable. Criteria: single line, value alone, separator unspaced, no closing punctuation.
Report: 12:01
